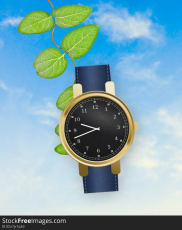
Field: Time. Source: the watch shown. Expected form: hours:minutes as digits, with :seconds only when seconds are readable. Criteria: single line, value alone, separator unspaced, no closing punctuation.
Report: 9:42
